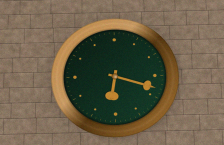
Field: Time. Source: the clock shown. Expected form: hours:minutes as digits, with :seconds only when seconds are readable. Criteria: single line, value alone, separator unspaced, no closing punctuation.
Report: 6:18
